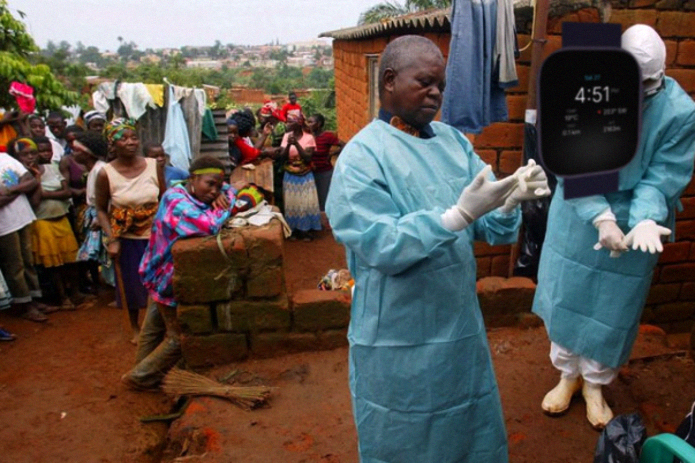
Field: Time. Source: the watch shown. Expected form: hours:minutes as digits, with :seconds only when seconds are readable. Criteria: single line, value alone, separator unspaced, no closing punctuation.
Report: 4:51
